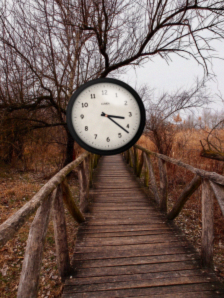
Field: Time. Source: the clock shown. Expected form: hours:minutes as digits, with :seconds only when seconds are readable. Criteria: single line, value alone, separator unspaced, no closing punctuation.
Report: 3:22
